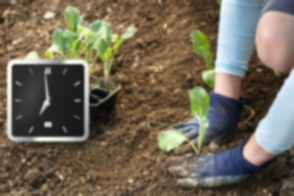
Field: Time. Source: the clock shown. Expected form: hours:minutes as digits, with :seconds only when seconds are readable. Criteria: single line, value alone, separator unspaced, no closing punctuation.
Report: 6:59
